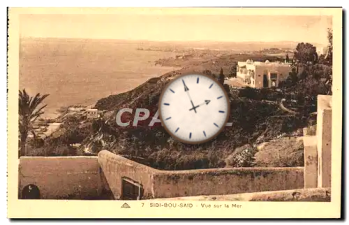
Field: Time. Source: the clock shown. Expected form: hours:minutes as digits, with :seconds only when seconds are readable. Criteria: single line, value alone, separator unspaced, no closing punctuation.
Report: 1:55
